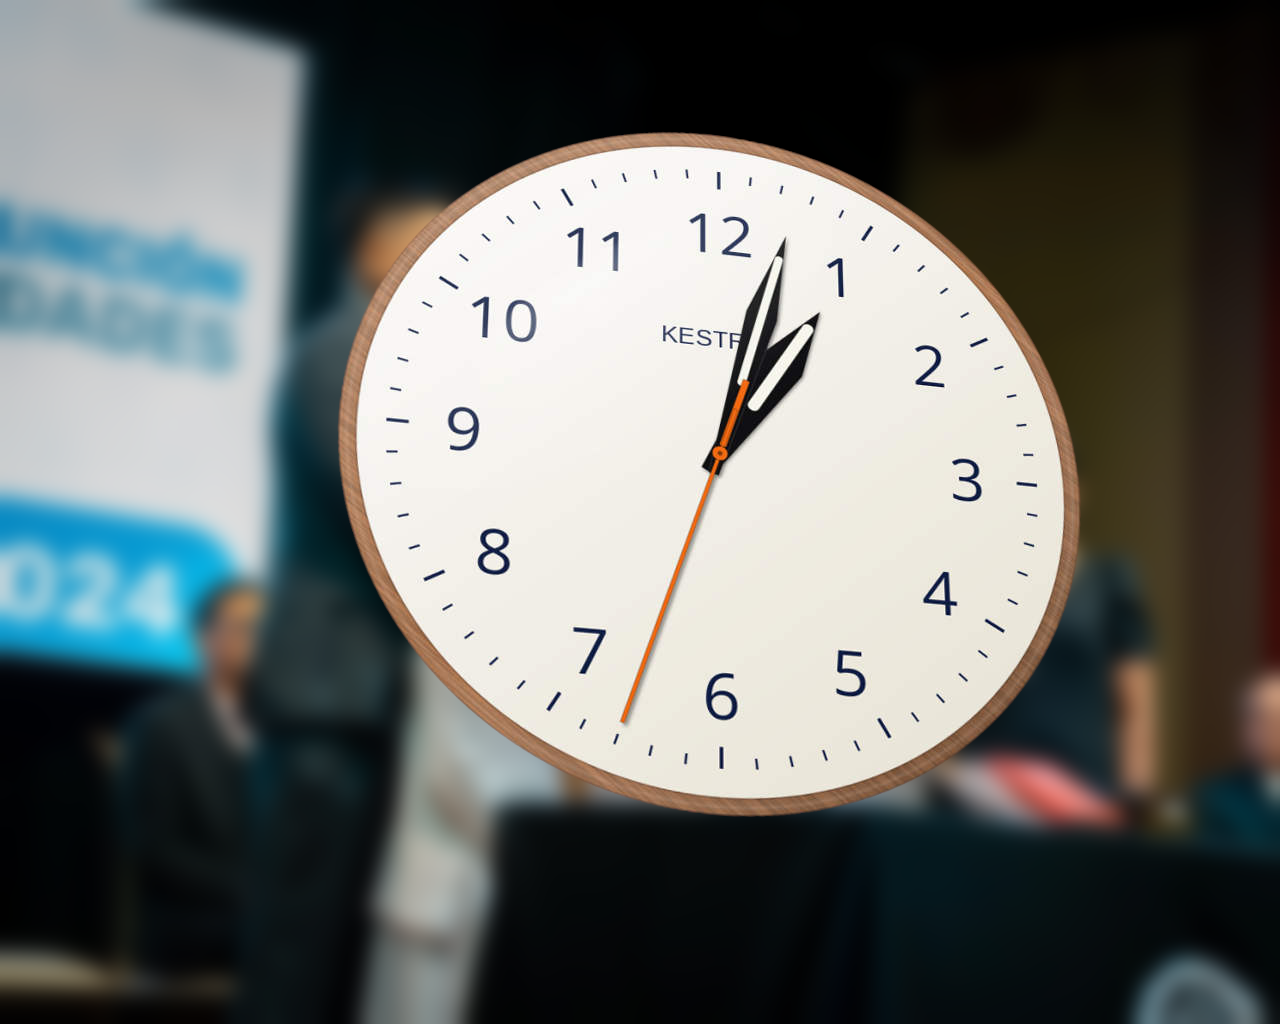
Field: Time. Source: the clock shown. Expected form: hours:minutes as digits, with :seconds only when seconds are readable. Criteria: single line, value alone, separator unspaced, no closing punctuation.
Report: 1:02:33
